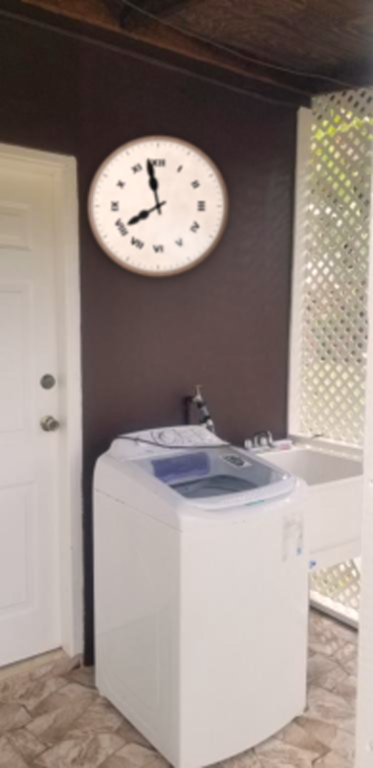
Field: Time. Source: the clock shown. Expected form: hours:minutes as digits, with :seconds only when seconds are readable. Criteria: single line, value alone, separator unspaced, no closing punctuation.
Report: 7:58
